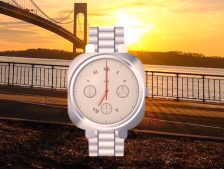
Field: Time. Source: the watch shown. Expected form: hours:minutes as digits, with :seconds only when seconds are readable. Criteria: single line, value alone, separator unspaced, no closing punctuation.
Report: 7:00
